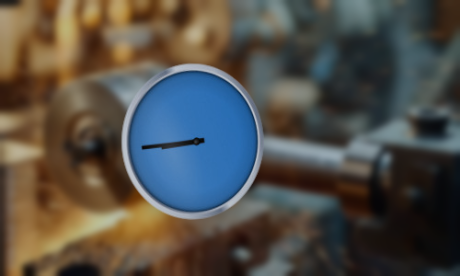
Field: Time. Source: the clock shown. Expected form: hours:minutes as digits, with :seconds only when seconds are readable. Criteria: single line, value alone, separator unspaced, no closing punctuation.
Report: 8:44
